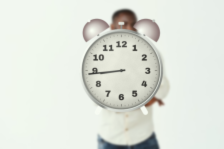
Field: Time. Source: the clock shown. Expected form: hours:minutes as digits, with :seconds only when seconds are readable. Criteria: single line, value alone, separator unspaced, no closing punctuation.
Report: 8:44
